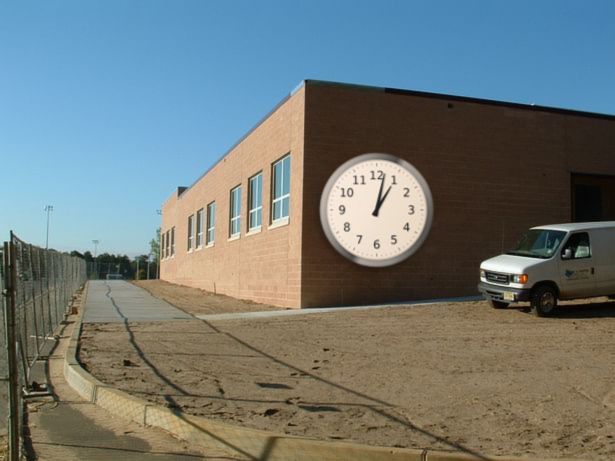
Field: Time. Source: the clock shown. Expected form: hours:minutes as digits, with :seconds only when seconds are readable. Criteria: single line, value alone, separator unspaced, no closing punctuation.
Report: 1:02
